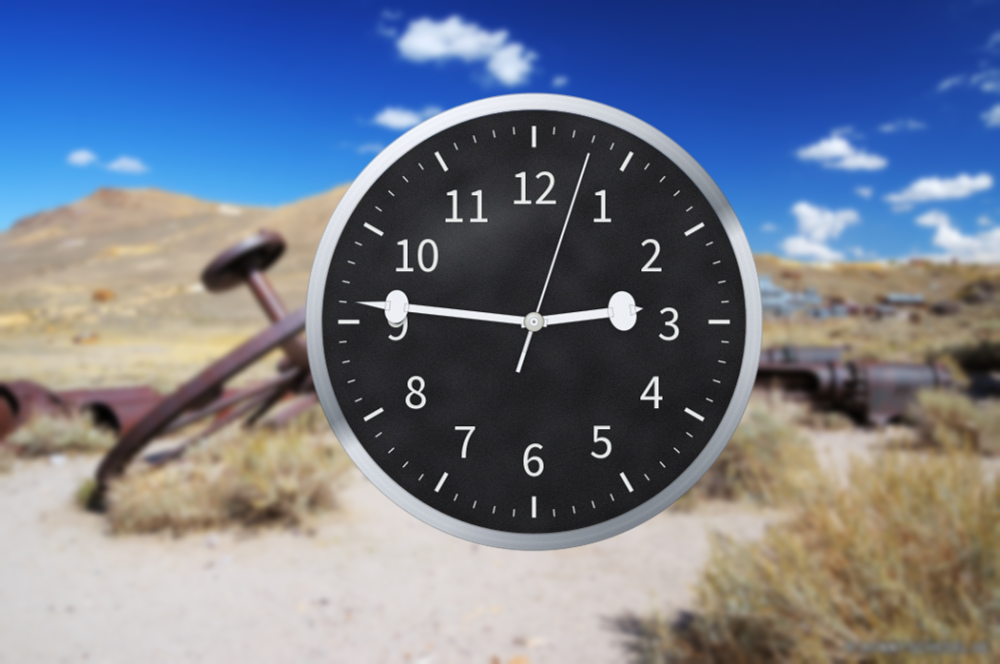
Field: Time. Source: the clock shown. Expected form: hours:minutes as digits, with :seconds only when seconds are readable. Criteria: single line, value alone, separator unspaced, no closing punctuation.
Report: 2:46:03
